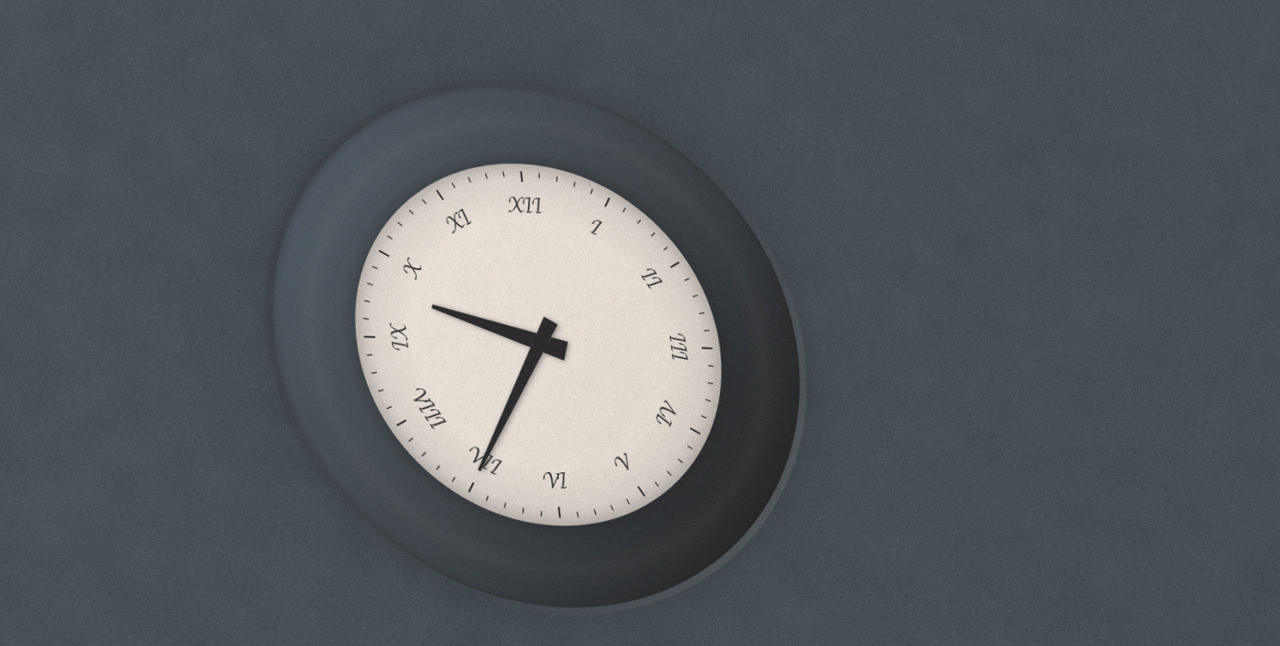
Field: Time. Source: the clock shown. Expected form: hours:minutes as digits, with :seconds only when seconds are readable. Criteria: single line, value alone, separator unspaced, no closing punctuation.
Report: 9:35
